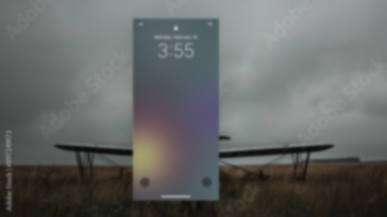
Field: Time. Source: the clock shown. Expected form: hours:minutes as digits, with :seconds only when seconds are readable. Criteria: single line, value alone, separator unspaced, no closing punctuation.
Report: 3:55
